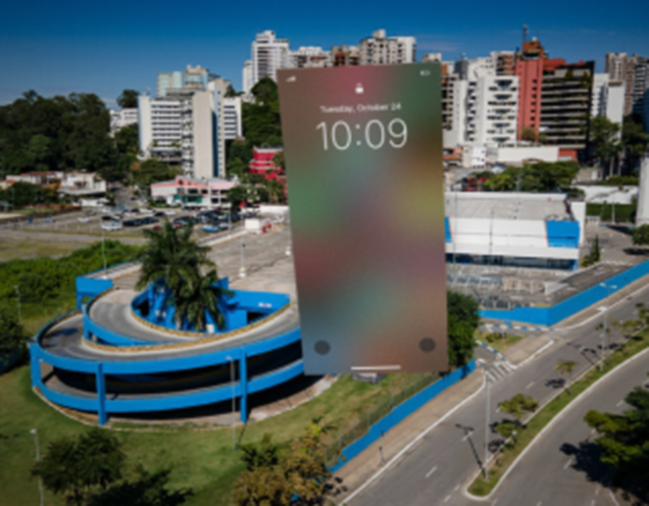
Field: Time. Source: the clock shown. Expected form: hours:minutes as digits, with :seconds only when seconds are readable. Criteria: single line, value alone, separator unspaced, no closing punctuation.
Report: 10:09
